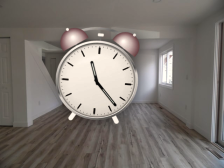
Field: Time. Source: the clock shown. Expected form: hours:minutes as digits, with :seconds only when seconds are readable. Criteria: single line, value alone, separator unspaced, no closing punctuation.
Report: 11:23
